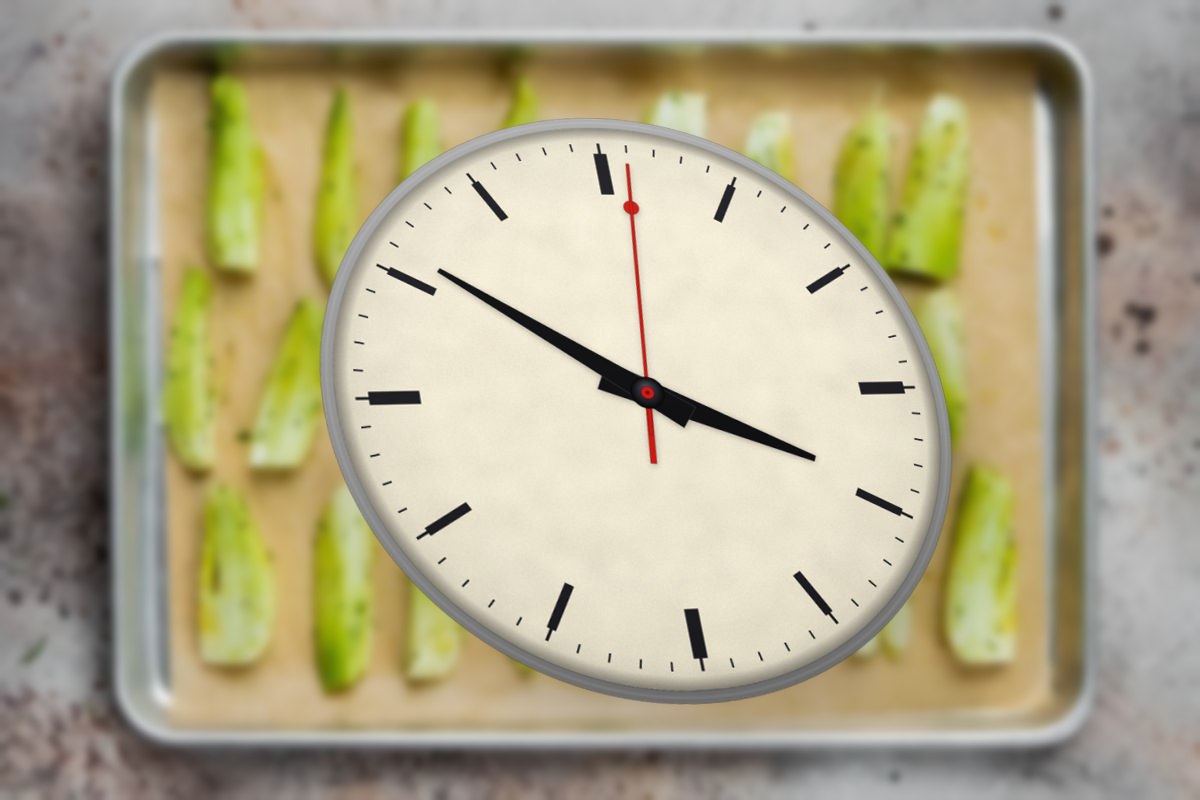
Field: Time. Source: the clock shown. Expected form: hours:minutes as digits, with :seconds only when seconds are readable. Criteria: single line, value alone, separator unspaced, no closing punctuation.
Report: 3:51:01
